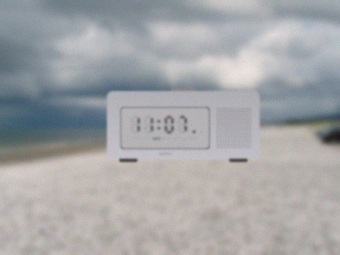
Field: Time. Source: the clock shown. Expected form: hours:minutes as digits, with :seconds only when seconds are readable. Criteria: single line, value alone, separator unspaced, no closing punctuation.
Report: 11:07
